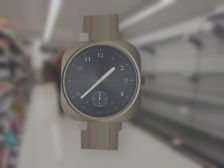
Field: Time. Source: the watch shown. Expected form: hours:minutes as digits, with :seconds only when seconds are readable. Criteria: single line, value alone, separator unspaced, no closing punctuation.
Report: 1:38
